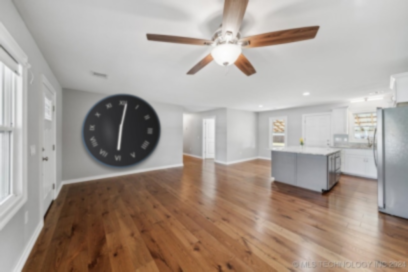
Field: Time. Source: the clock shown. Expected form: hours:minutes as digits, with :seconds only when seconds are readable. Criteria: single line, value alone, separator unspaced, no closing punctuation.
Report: 6:01
